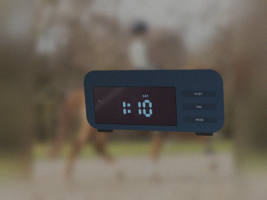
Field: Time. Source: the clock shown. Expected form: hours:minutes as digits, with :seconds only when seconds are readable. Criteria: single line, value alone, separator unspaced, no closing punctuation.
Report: 1:10
